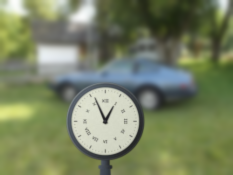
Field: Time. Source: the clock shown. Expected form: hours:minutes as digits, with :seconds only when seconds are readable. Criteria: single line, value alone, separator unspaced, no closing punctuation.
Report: 12:56
